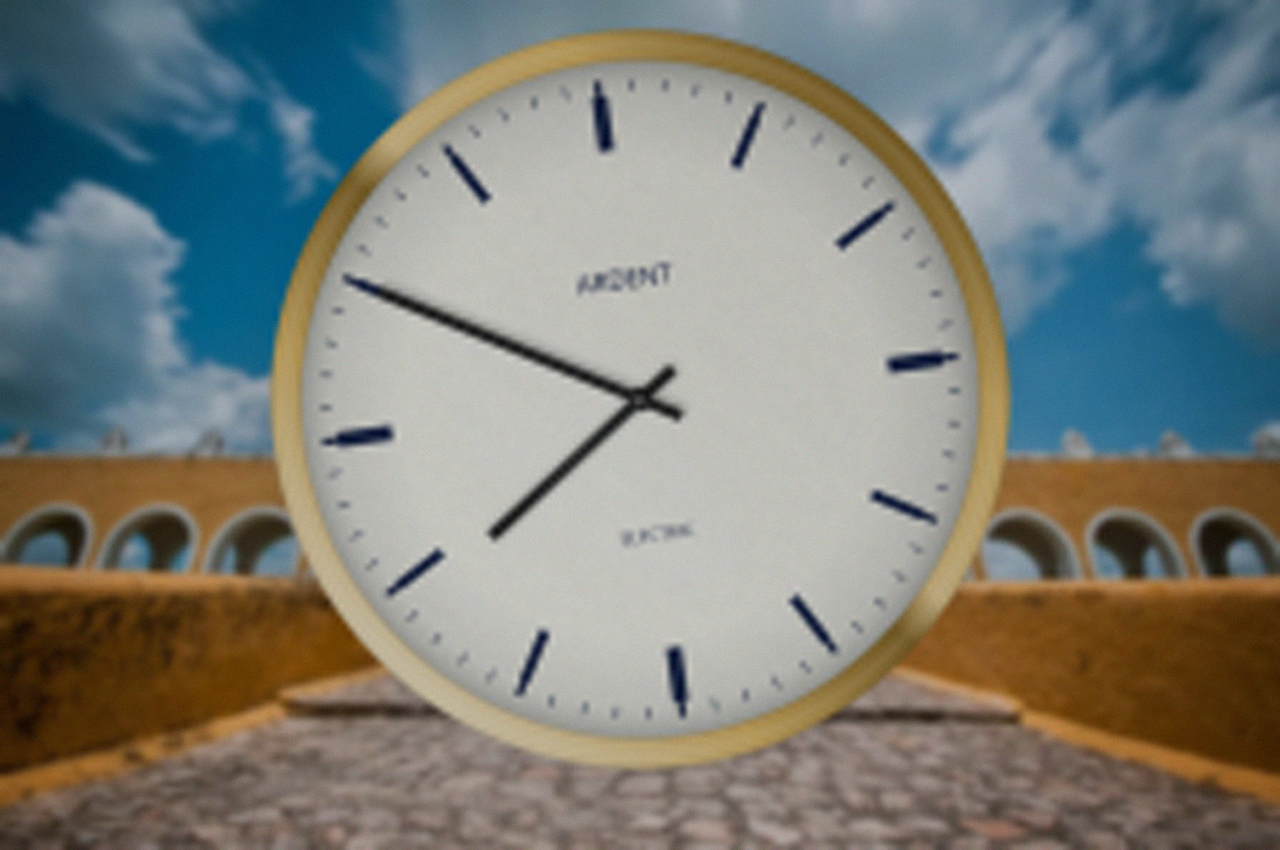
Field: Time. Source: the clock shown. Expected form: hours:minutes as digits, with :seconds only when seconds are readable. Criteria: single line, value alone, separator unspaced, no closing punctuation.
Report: 7:50
